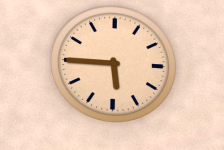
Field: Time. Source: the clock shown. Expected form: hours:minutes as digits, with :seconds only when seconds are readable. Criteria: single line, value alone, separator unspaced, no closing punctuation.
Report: 5:45
